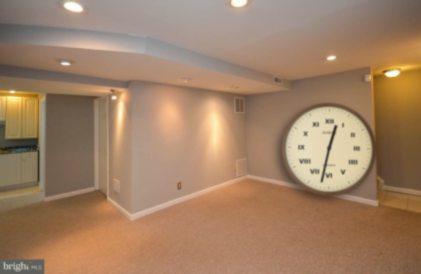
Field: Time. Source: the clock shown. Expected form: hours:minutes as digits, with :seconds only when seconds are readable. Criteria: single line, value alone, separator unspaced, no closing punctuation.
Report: 12:32
